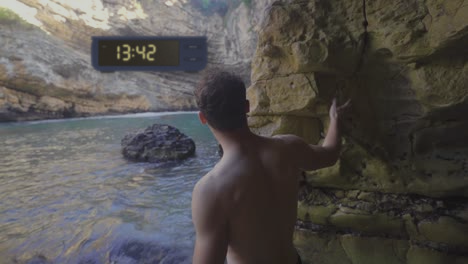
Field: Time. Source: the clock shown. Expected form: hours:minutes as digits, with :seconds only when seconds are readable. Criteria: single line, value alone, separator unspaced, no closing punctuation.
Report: 13:42
